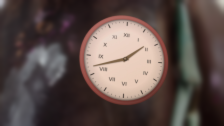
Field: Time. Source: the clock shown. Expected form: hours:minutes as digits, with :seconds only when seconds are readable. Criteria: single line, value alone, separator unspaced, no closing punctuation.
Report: 1:42
